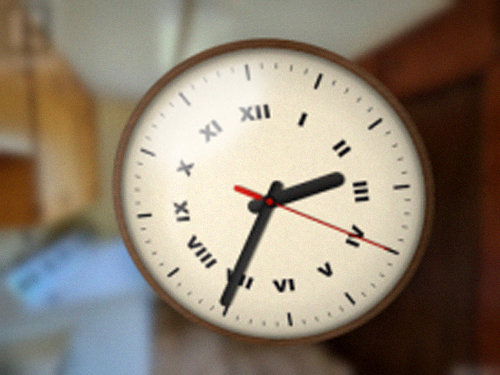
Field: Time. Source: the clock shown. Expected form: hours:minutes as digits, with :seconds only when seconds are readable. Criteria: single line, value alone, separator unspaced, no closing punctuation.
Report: 2:35:20
